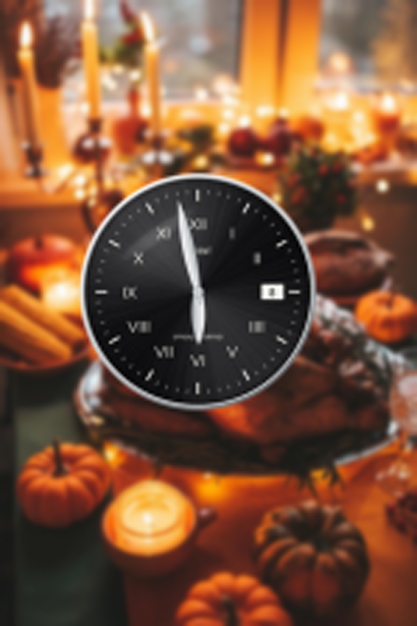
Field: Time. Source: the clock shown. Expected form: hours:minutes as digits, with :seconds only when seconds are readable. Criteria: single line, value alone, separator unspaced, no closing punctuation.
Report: 5:58
